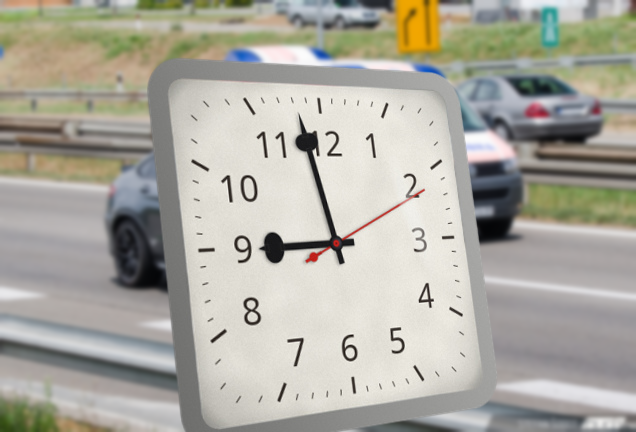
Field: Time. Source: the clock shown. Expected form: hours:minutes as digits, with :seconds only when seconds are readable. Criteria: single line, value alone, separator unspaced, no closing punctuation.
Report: 8:58:11
